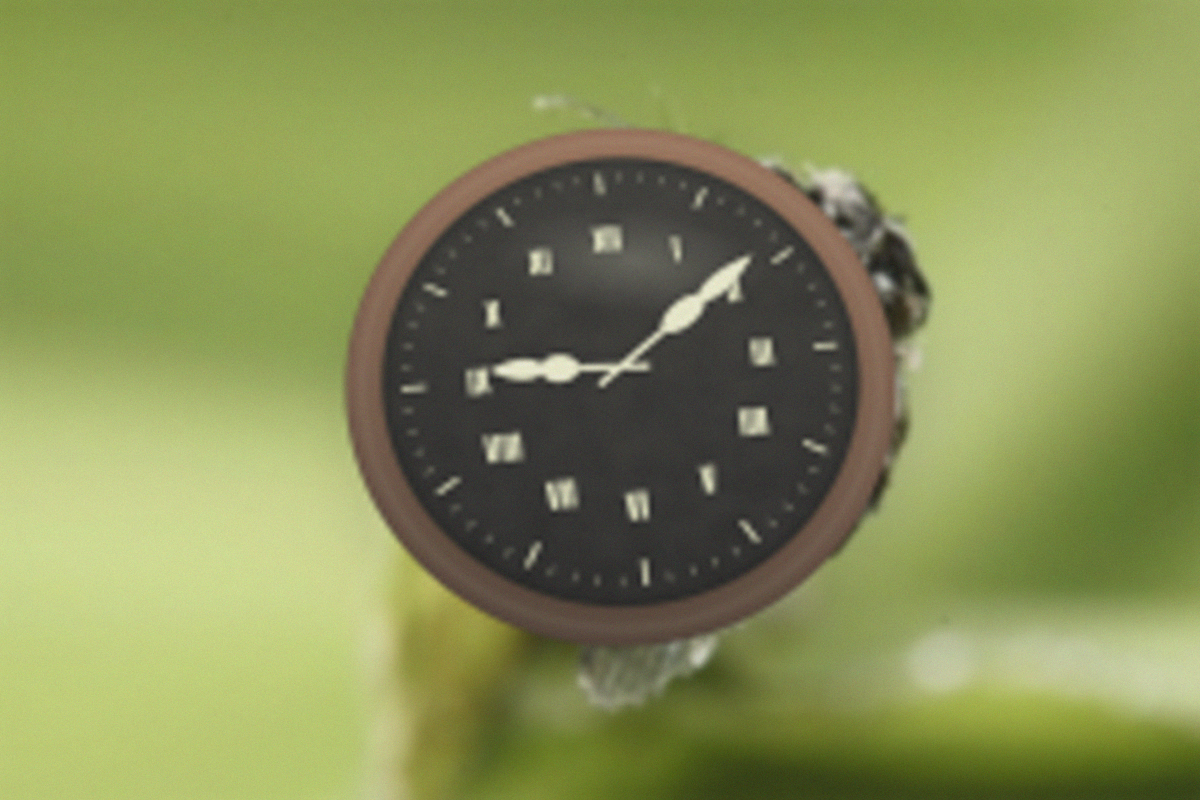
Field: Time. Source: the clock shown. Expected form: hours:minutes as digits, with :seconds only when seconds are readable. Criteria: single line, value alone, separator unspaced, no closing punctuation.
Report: 9:09
